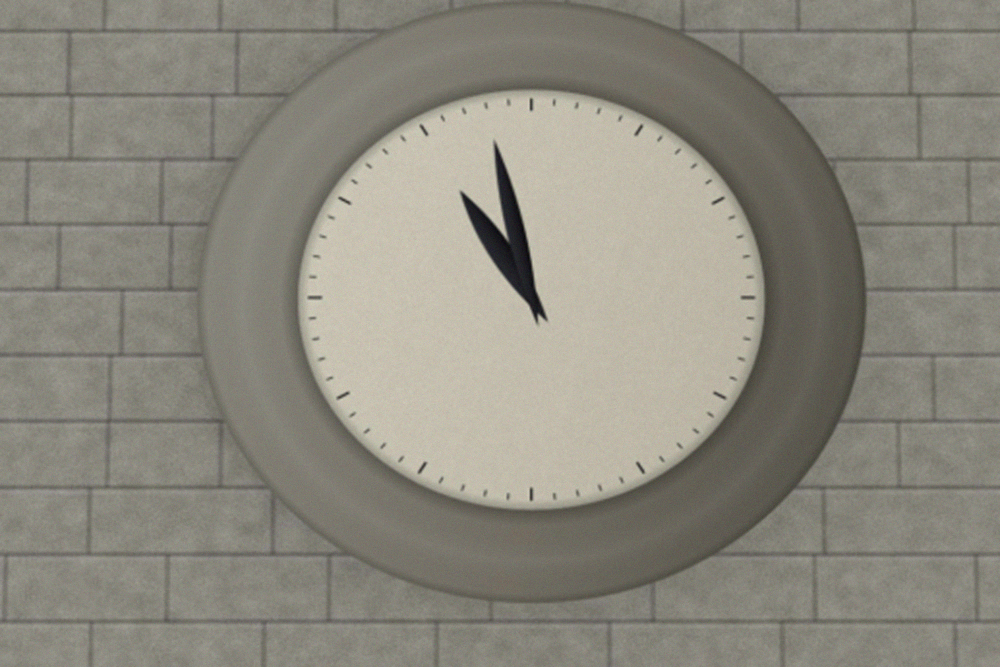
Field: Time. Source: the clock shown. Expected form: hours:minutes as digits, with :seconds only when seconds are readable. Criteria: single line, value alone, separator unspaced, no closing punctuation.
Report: 10:58
